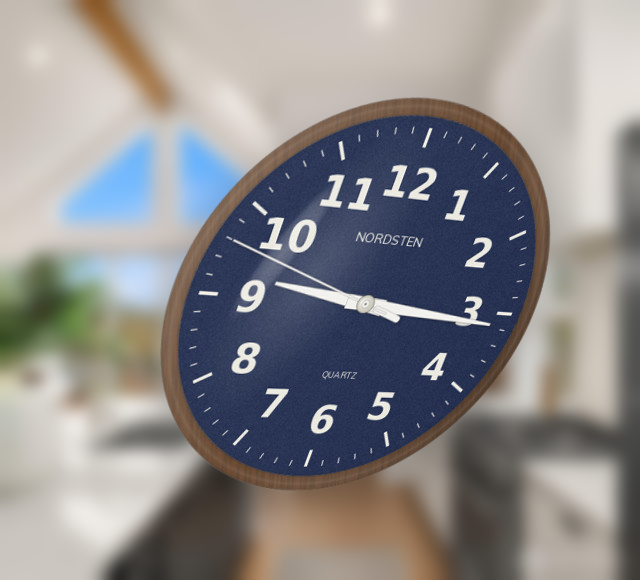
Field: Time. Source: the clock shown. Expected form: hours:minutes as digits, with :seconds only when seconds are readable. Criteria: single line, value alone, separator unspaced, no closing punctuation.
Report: 9:15:48
